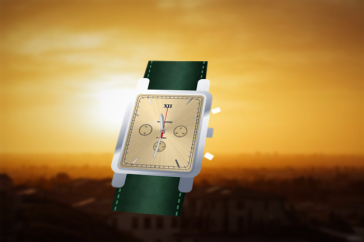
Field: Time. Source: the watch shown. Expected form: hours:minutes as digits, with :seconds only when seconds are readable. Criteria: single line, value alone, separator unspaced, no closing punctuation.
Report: 11:31
